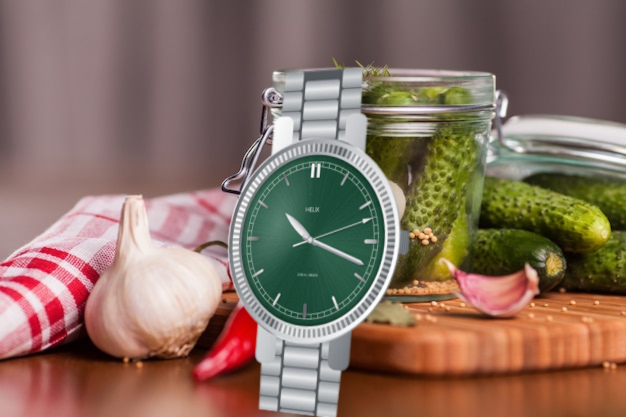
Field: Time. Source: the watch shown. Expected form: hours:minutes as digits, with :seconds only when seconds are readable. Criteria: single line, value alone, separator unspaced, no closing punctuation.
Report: 10:18:12
